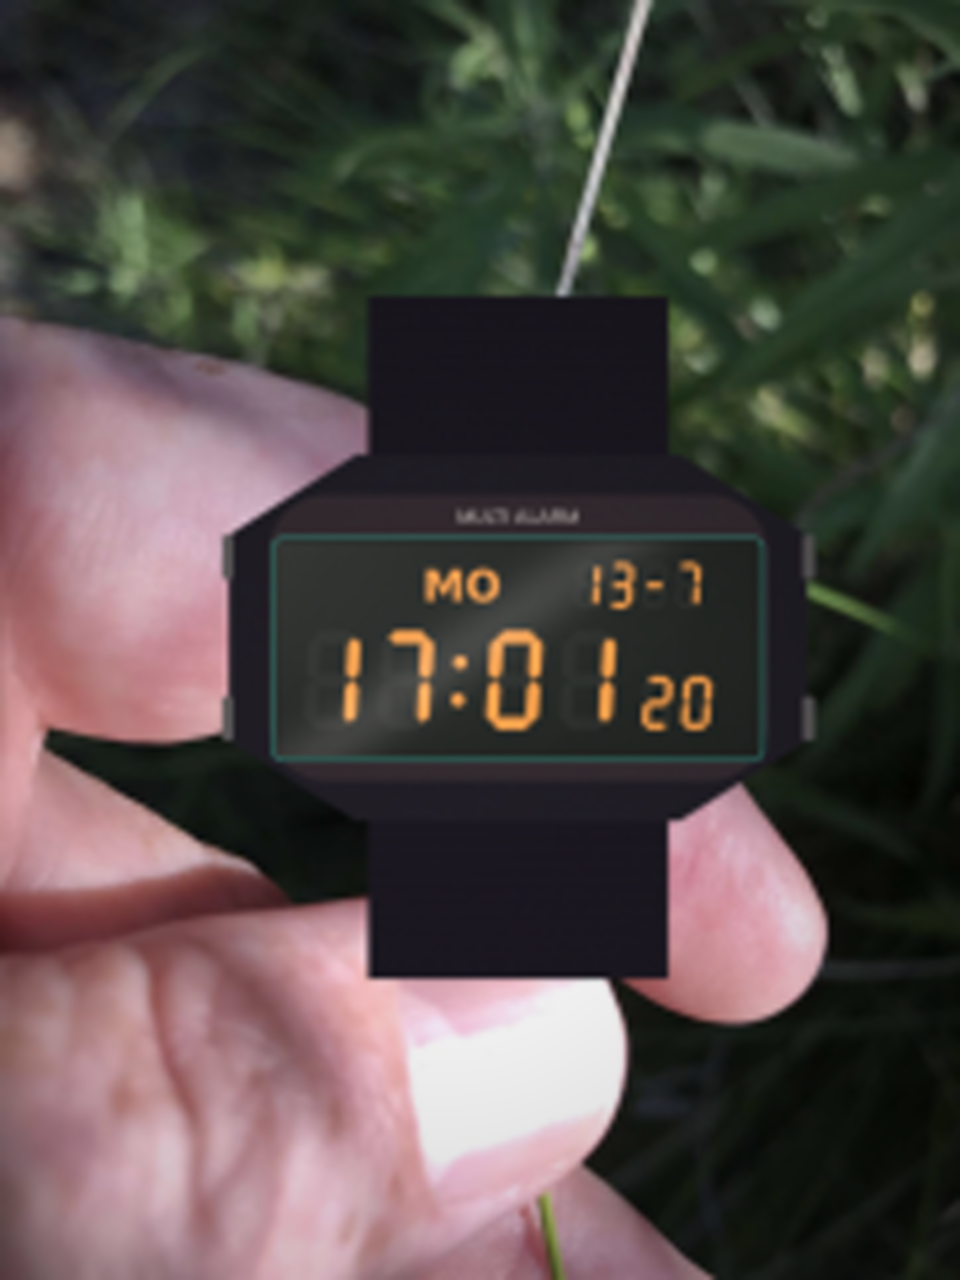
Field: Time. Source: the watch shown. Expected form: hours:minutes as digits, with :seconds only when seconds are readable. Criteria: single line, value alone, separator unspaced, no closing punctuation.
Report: 17:01:20
